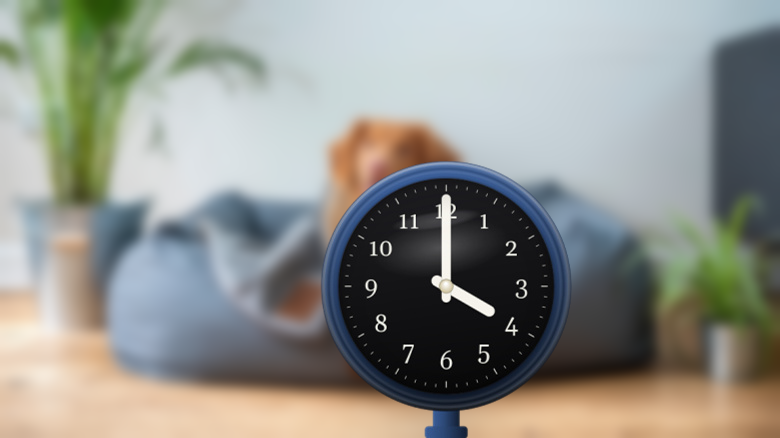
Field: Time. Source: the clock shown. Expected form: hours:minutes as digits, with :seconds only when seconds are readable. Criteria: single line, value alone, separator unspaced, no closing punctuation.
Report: 4:00
